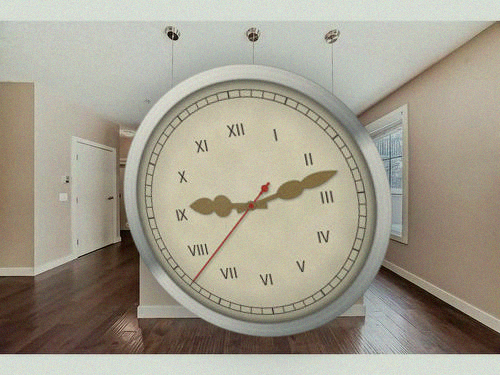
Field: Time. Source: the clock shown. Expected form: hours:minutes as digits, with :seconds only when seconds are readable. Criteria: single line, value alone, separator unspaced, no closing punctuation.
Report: 9:12:38
